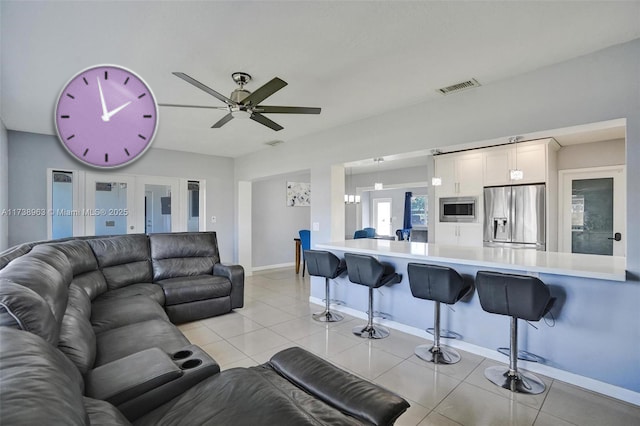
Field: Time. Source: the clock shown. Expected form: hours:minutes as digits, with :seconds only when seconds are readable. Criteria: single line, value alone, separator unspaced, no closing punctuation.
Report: 1:58
